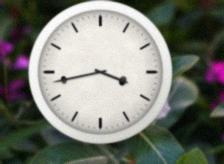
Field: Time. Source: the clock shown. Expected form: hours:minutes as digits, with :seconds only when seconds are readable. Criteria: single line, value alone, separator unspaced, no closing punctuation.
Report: 3:43
